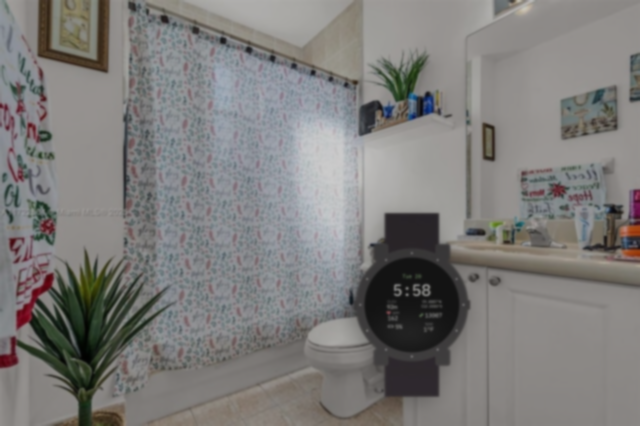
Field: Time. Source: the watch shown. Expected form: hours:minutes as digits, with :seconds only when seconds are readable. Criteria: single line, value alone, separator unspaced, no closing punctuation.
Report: 5:58
